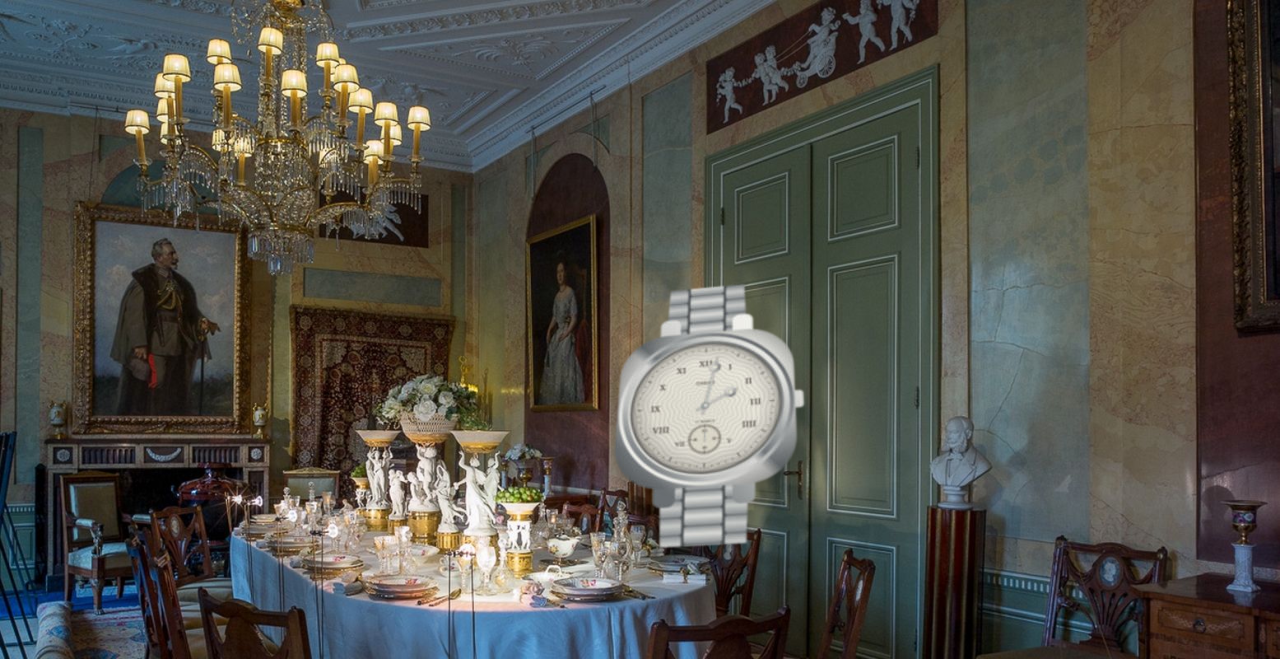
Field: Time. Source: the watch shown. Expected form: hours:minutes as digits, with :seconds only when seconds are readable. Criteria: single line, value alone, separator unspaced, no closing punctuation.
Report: 2:02
